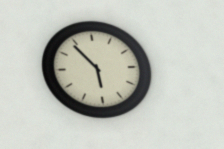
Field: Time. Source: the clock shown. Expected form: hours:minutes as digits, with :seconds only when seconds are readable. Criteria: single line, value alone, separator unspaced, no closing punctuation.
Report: 5:54
